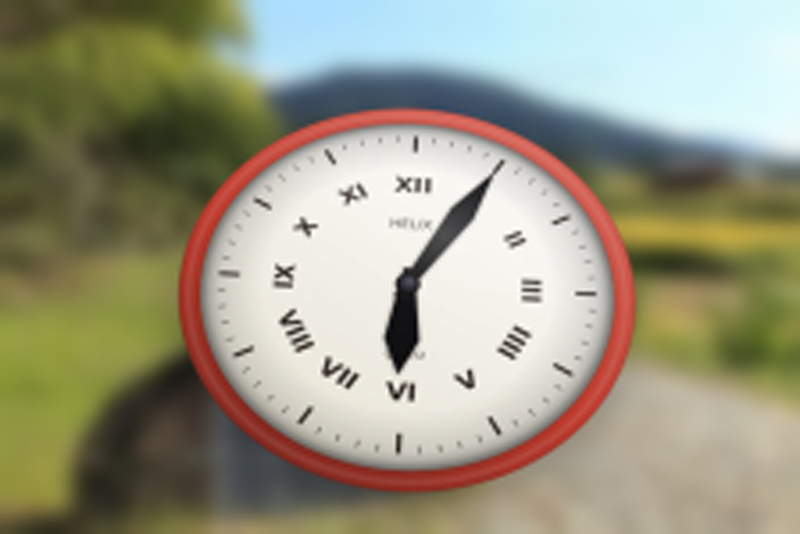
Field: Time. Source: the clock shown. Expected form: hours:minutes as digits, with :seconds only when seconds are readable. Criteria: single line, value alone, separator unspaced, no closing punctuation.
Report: 6:05
